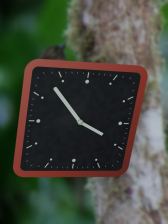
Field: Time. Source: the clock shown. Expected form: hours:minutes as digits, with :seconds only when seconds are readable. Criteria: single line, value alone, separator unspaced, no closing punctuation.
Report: 3:53
